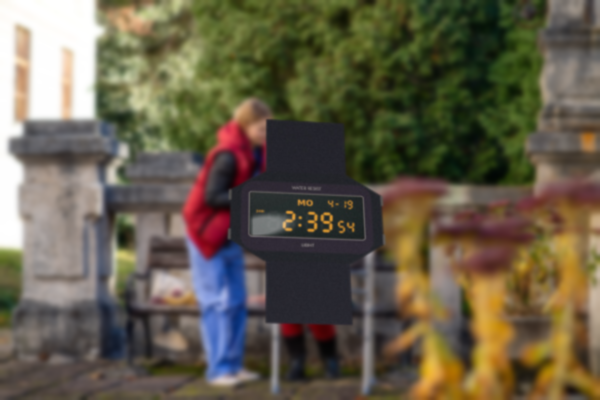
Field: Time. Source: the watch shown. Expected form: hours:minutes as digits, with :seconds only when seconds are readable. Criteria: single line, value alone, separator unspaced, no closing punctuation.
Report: 2:39:54
